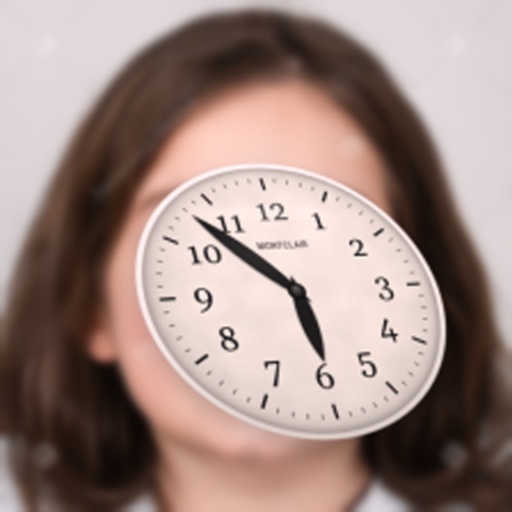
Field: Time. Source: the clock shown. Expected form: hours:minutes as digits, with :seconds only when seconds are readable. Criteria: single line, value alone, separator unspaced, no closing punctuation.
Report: 5:53
